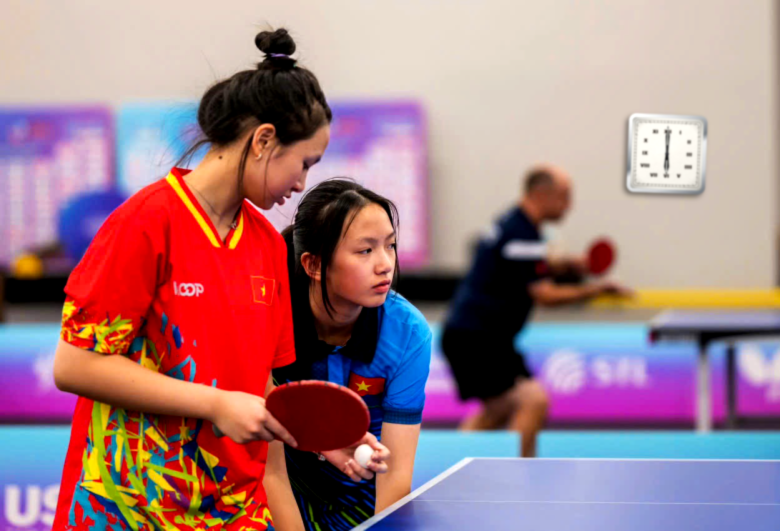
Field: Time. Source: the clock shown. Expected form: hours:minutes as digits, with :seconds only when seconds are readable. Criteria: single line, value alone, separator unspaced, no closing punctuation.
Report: 6:00
